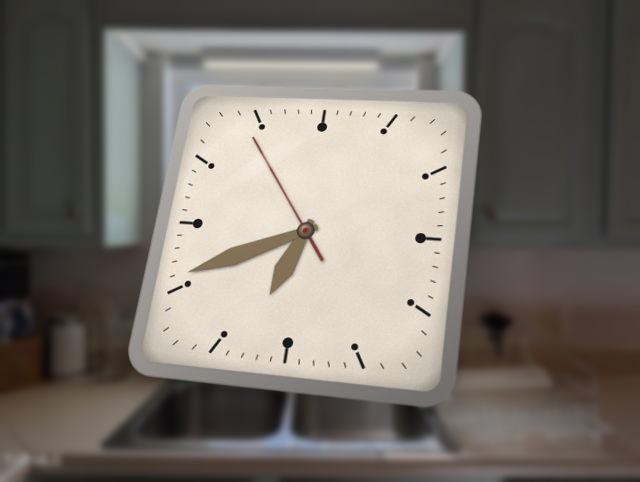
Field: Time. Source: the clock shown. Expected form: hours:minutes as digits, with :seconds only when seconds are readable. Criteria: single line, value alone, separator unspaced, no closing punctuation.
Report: 6:40:54
